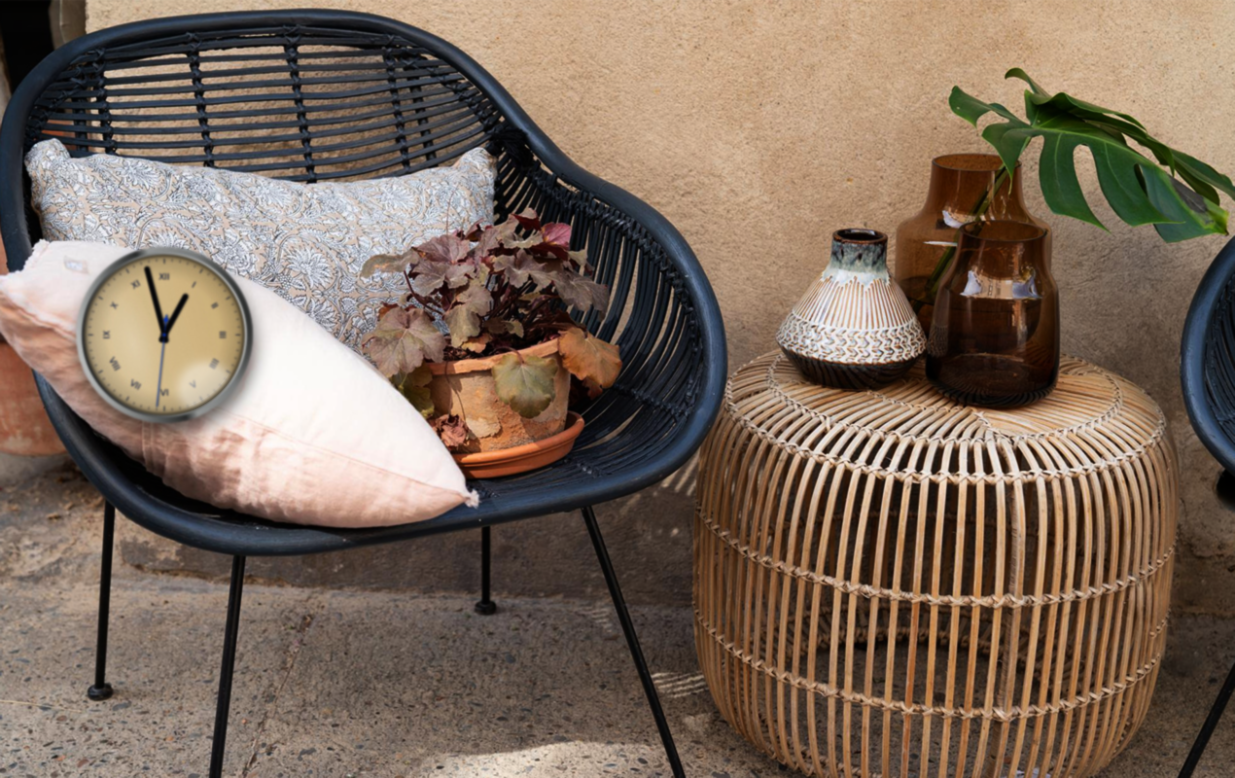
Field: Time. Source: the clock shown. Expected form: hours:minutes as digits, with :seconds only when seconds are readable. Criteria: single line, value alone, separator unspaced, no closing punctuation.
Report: 12:57:31
